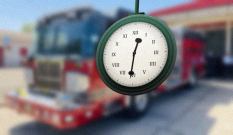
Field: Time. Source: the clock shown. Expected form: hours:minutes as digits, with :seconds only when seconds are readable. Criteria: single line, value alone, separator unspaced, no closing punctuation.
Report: 12:31
